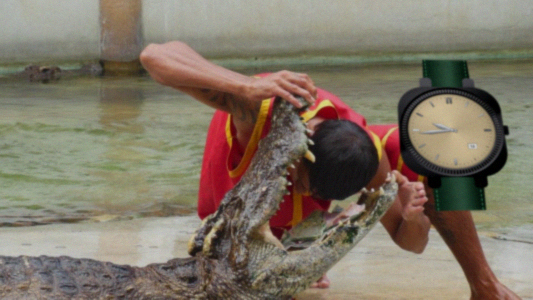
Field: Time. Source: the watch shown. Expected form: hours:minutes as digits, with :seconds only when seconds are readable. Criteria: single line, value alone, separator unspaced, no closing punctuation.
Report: 9:44
